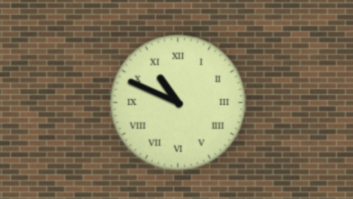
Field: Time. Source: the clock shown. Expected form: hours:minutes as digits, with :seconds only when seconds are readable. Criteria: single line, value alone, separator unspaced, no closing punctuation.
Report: 10:49
